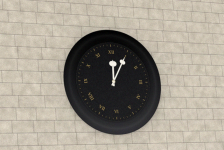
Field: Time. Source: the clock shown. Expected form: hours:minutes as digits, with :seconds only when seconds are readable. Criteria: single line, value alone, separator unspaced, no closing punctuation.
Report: 12:05
